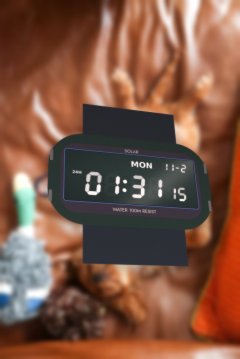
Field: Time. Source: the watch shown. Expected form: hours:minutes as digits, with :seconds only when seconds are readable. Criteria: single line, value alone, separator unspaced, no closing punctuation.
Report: 1:31:15
